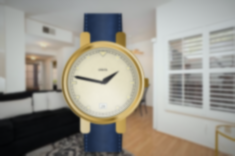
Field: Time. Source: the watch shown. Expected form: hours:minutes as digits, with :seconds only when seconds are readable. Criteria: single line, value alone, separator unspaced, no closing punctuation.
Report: 1:47
